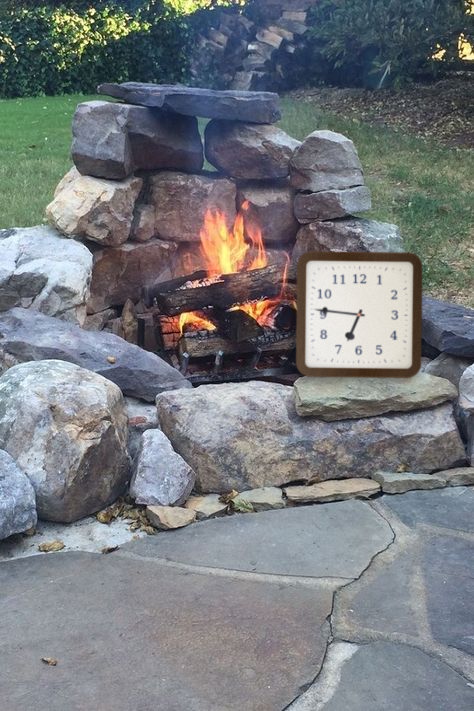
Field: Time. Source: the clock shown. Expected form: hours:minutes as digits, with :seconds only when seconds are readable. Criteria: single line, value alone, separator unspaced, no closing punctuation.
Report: 6:46
